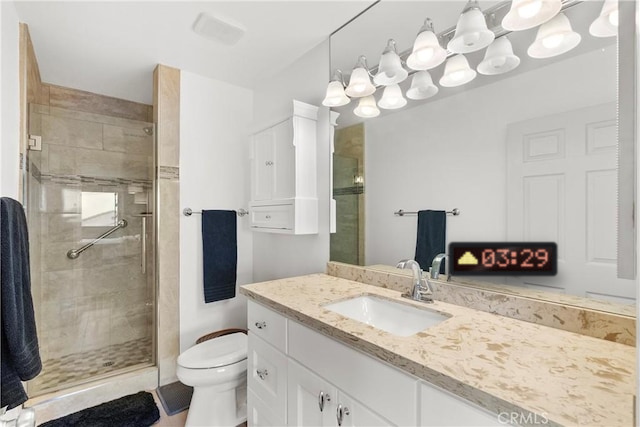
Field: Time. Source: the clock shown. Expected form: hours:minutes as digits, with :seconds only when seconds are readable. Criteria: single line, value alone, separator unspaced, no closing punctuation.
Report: 3:29
